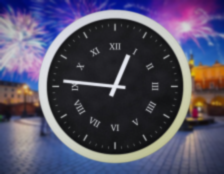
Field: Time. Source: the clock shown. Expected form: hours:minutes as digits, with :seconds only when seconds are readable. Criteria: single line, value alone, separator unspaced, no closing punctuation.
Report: 12:46
